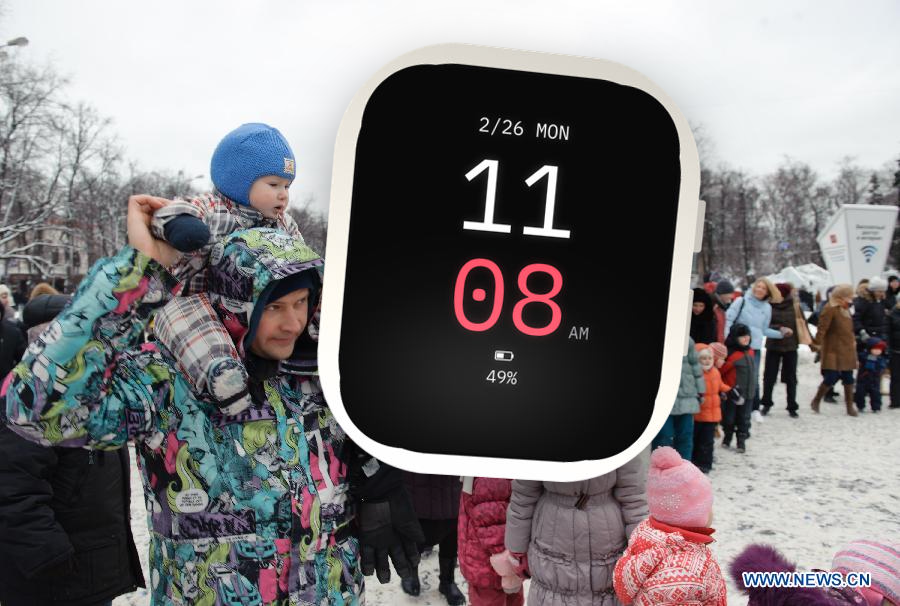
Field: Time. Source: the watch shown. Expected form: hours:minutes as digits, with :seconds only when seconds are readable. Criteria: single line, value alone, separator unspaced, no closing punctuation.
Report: 11:08
